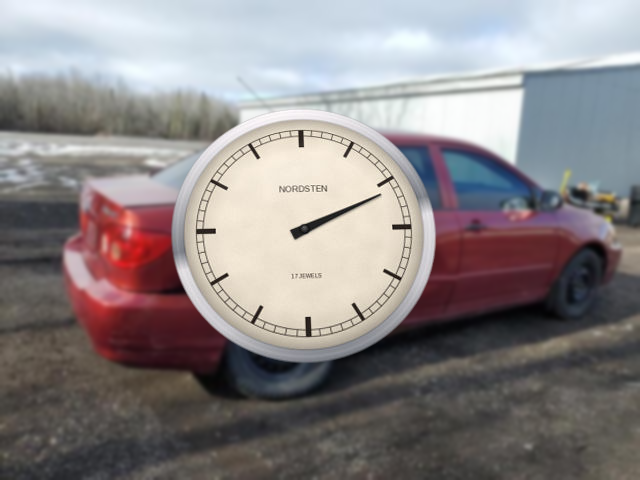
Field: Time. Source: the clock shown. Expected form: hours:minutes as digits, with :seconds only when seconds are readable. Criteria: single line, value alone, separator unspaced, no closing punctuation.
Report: 2:11
